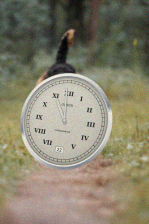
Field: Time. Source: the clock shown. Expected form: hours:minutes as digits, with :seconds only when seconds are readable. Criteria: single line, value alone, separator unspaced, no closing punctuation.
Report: 10:59
